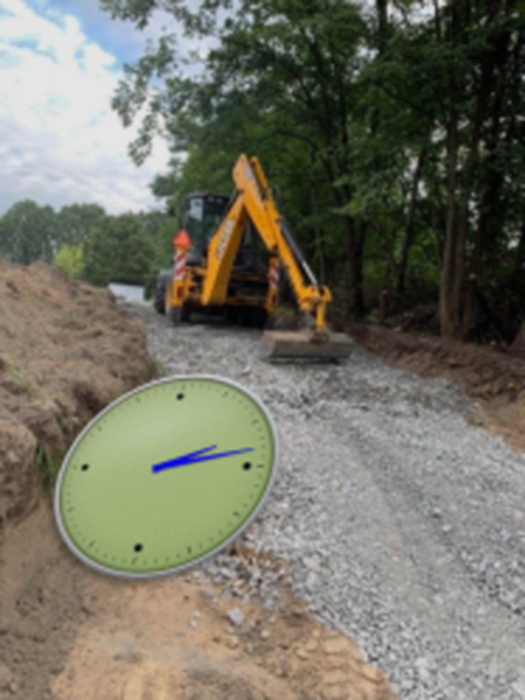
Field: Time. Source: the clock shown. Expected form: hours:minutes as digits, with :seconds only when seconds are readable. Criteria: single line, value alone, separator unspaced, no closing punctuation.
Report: 2:13
